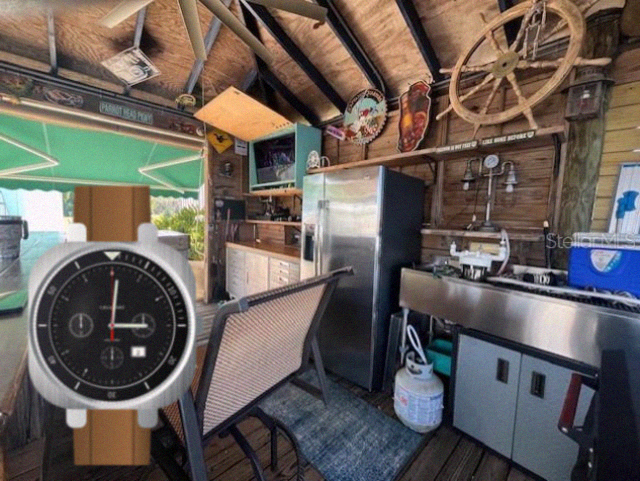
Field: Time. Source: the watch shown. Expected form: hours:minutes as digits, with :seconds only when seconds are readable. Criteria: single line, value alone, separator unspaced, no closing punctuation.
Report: 3:01
